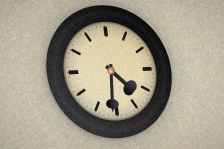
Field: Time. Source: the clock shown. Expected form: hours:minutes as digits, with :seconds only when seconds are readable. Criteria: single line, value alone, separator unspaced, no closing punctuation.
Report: 4:31
